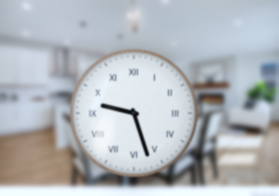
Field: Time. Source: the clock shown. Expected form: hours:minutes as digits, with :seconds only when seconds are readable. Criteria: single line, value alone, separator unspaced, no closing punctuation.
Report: 9:27
